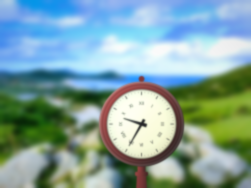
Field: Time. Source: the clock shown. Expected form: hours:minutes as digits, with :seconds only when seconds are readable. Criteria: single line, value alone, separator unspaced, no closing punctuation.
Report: 9:35
